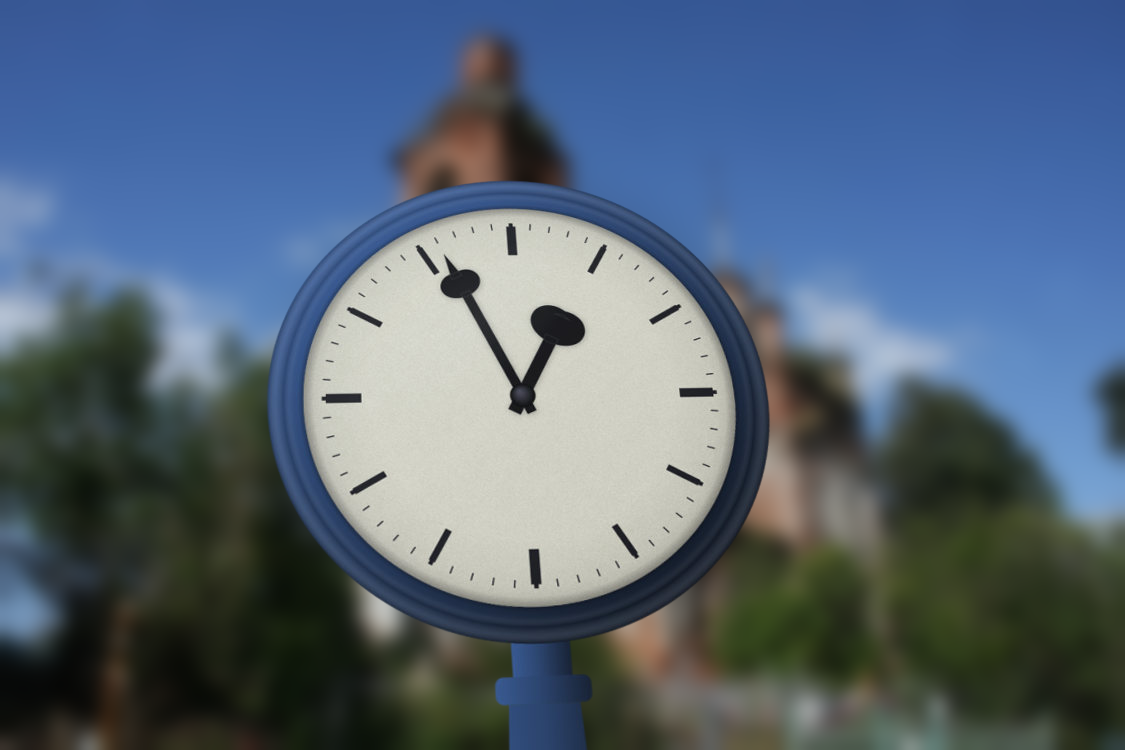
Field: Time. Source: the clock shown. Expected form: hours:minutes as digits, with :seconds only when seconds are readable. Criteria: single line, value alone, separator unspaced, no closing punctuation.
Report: 12:56
